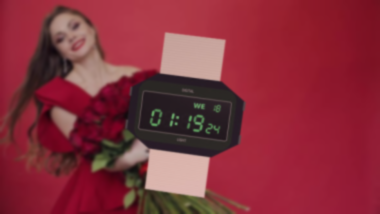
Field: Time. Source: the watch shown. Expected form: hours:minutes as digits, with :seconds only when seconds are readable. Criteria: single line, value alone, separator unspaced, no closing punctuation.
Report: 1:19:24
